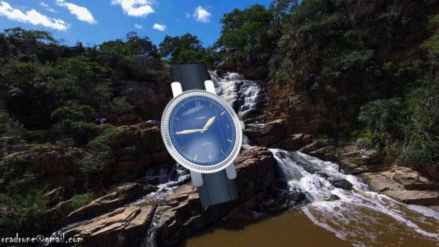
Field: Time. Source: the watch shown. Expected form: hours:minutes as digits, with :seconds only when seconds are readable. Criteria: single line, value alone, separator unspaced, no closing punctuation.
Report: 1:45
